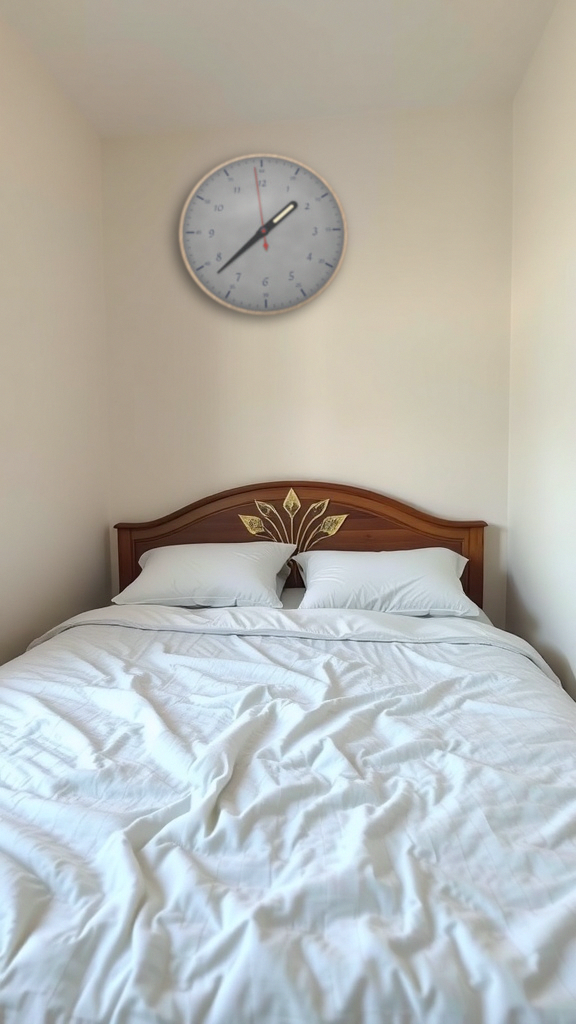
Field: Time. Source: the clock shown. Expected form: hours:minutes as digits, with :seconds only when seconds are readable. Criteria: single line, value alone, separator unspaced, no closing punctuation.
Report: 1:37:59
